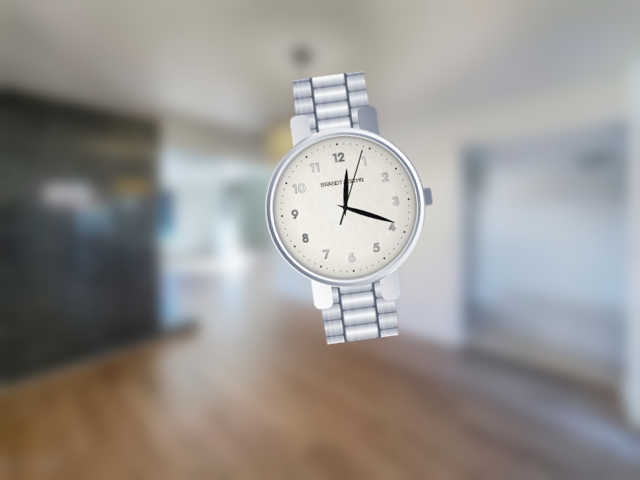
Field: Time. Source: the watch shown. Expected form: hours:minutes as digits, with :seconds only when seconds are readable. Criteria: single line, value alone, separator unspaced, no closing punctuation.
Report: 12:19:04
